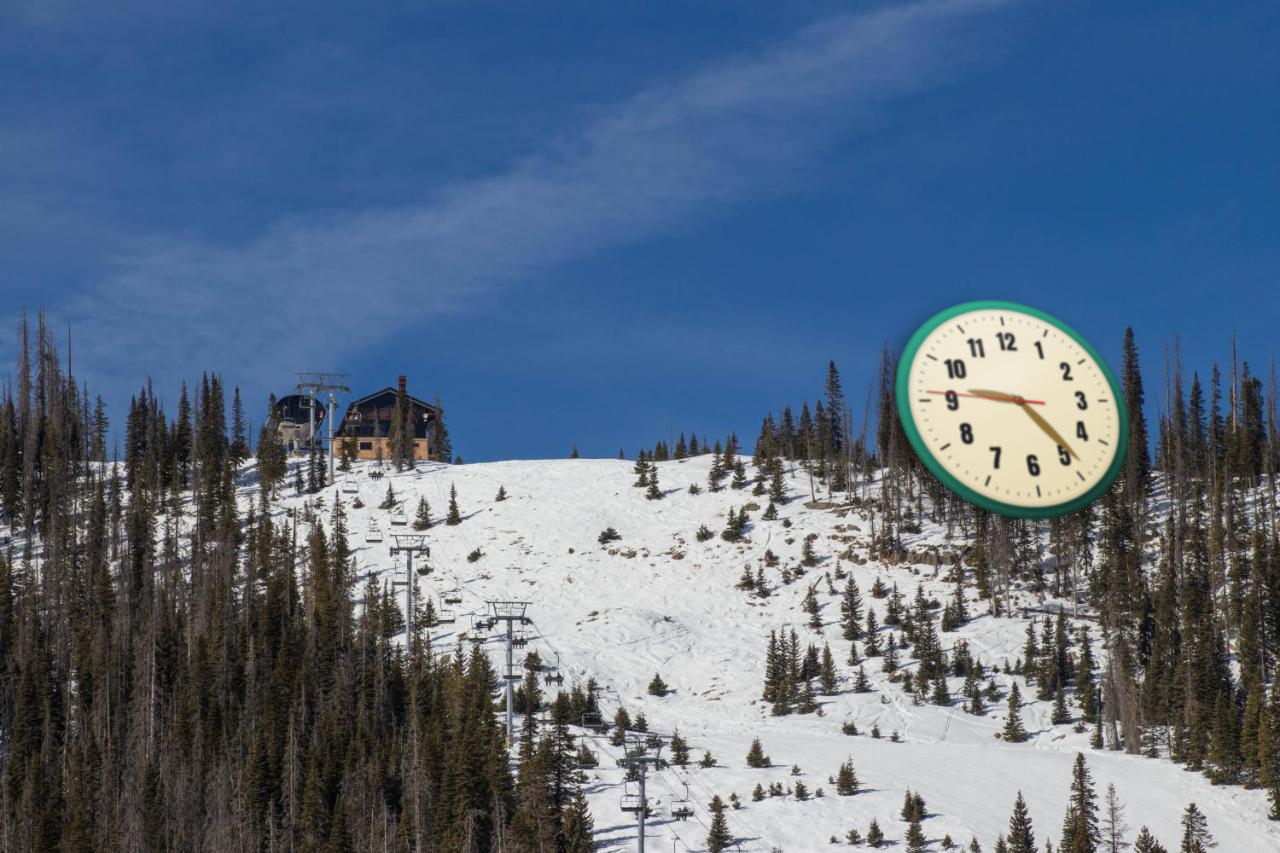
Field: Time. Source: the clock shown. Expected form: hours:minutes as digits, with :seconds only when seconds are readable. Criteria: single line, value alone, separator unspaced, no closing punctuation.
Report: 9:23:46
